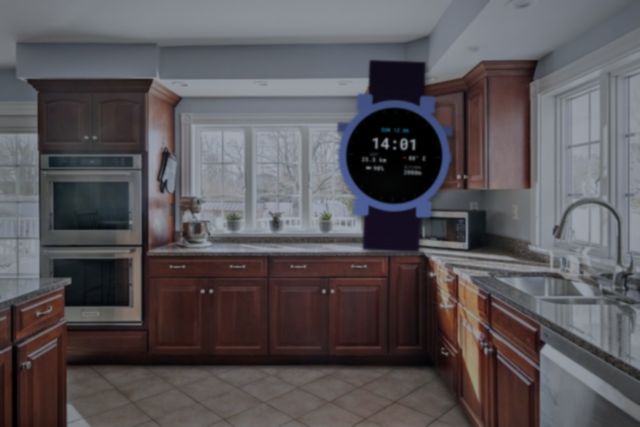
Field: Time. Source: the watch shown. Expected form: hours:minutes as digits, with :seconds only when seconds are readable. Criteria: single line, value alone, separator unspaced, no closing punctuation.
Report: 14:01
